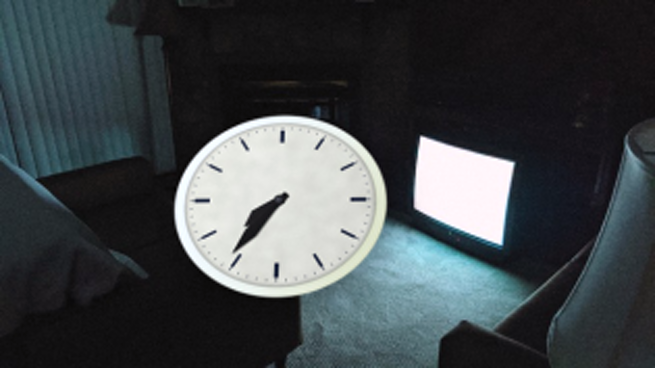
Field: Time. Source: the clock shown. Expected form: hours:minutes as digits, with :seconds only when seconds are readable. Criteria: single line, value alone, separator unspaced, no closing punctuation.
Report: 7:36
